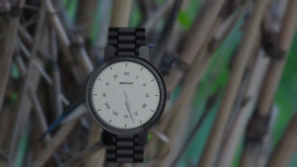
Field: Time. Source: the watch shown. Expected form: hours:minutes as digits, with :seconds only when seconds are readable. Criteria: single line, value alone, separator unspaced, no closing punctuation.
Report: 5:27
